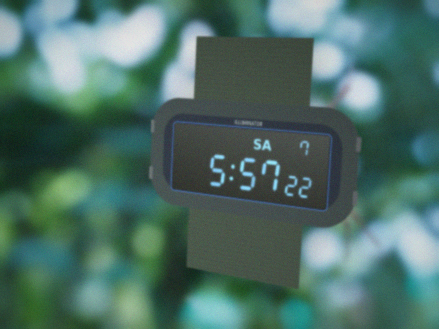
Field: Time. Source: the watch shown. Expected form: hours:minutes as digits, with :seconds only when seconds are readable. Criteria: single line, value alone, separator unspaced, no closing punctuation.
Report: 5:57:22
